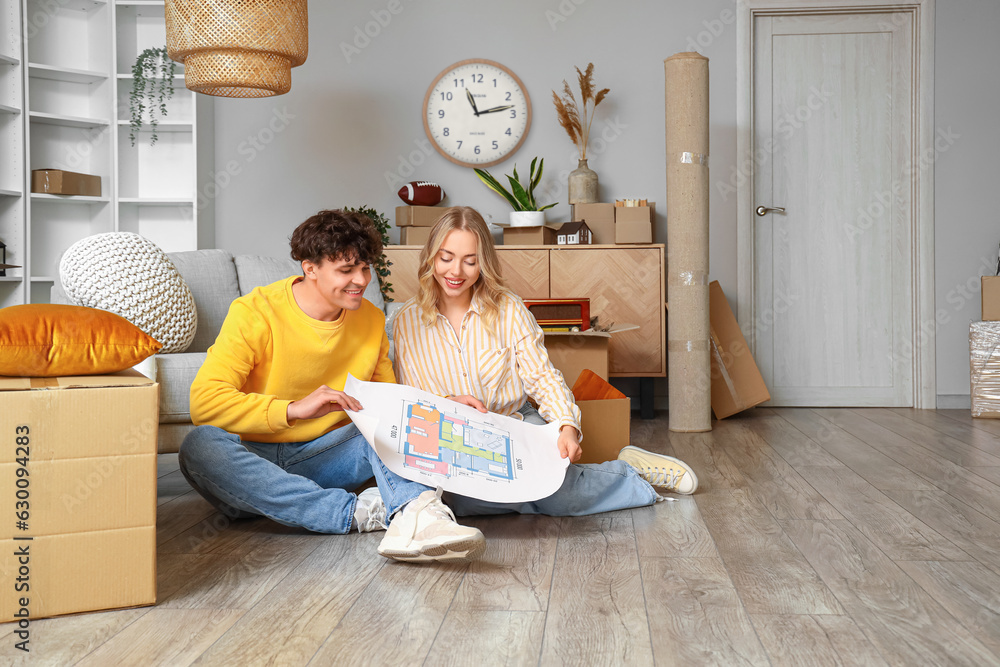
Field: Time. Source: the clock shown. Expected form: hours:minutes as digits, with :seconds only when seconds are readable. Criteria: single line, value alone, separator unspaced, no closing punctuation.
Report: 11:13
